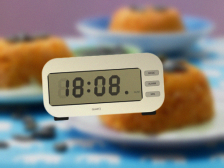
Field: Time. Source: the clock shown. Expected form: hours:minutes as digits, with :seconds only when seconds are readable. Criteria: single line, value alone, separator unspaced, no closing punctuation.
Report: 18:08
